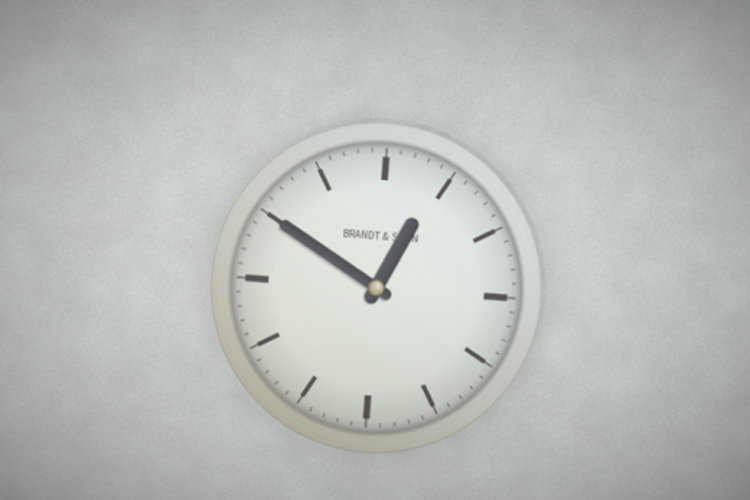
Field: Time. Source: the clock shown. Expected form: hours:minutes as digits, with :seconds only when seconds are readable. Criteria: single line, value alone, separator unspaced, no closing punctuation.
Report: 12:50
